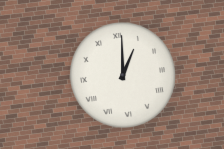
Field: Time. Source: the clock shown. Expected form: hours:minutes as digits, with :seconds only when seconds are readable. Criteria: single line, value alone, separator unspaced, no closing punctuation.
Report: 1:01
